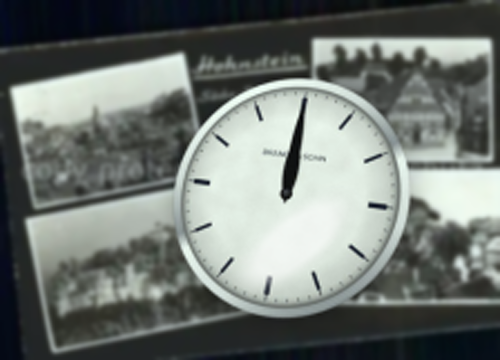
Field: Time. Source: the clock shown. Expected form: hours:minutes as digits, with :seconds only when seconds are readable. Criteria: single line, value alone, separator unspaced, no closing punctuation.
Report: 12:00
